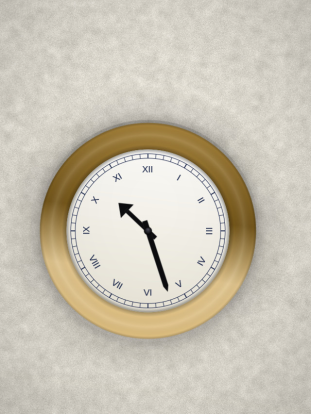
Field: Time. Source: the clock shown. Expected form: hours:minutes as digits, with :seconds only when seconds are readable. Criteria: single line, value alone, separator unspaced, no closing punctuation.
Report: 10:27
